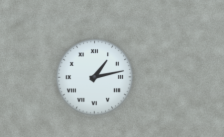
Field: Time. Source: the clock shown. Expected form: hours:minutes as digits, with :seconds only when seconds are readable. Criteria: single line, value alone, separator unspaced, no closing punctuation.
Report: 1:13
